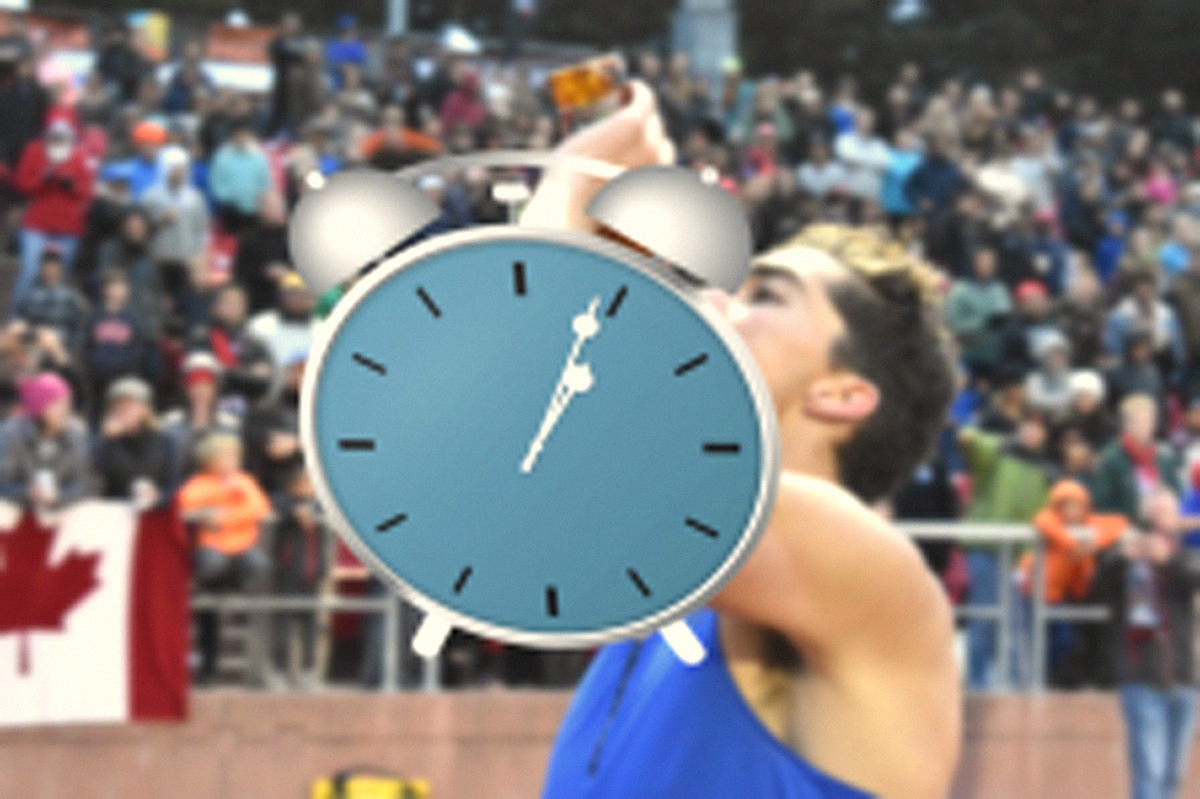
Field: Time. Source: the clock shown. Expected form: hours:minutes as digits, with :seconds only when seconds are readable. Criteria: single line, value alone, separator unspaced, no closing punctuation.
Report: 1:04
